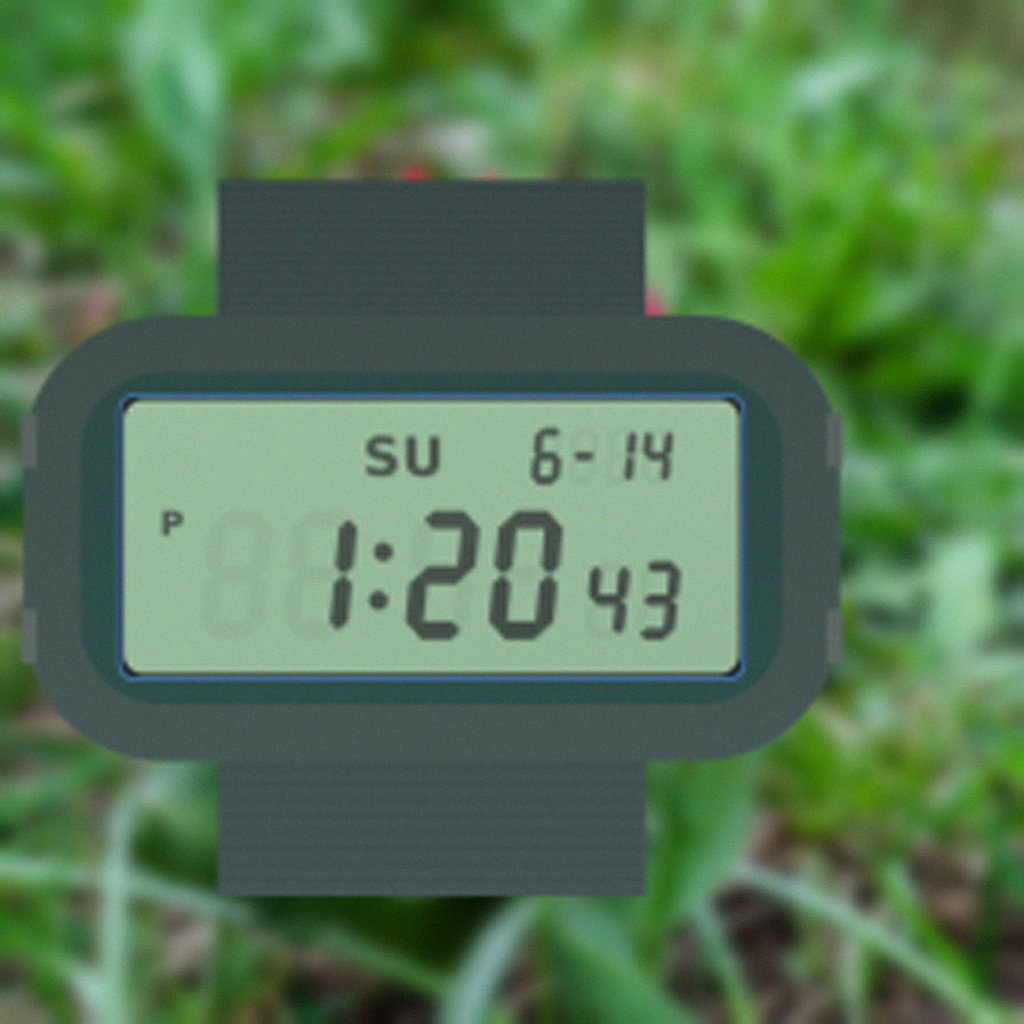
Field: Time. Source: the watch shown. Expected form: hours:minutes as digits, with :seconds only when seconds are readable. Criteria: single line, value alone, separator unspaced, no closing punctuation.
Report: 1:20:43
